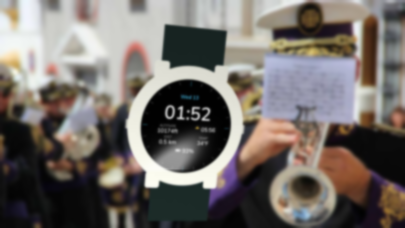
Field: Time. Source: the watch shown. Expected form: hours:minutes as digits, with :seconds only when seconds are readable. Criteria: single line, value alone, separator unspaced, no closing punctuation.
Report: 1:52
